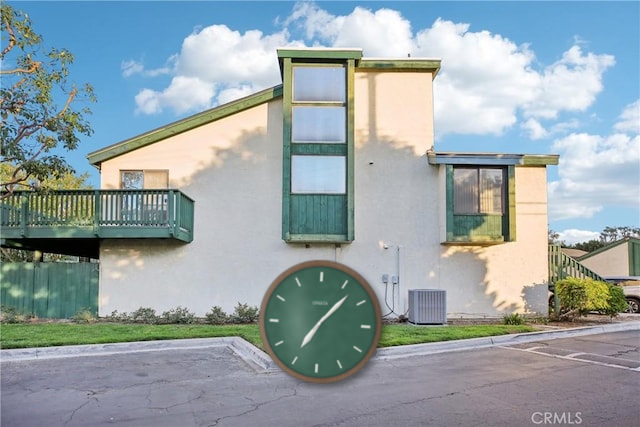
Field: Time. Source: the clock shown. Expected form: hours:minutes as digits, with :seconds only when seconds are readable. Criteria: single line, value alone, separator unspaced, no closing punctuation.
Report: 7:07
